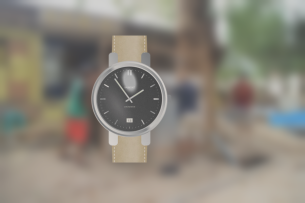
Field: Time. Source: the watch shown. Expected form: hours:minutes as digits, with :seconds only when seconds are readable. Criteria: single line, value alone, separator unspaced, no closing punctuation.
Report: 1:54
